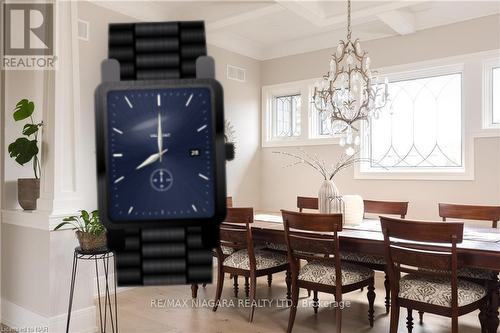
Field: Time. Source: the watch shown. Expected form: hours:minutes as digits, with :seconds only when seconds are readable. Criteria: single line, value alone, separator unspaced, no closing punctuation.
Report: 8:00
